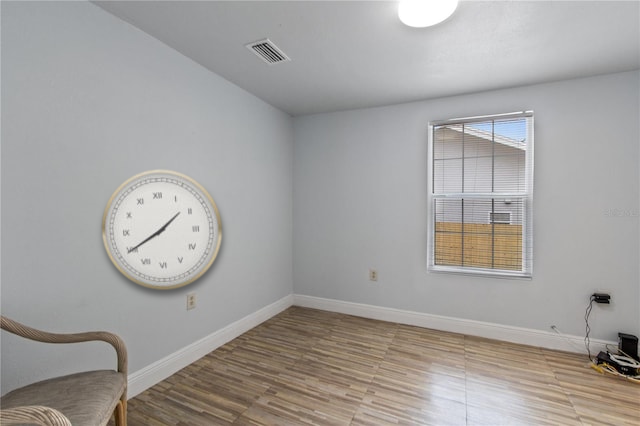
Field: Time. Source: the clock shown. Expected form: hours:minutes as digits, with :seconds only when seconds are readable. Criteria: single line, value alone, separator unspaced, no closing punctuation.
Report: 1:40
